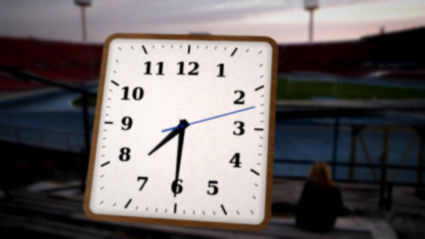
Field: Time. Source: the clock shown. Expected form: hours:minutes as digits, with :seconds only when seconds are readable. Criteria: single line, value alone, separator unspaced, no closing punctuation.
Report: 7:30:12
